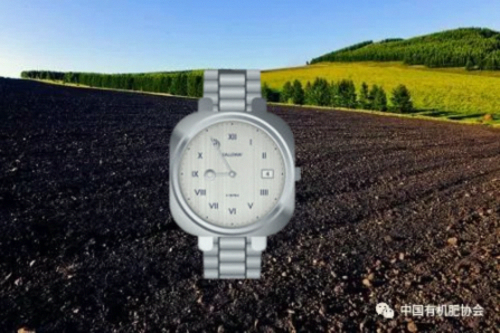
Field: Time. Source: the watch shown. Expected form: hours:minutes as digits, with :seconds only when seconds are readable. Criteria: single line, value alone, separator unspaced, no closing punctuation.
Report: 8:55
